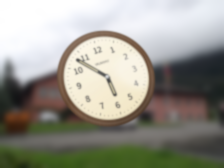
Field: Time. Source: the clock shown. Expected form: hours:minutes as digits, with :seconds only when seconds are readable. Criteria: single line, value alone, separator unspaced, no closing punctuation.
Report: 5:53
